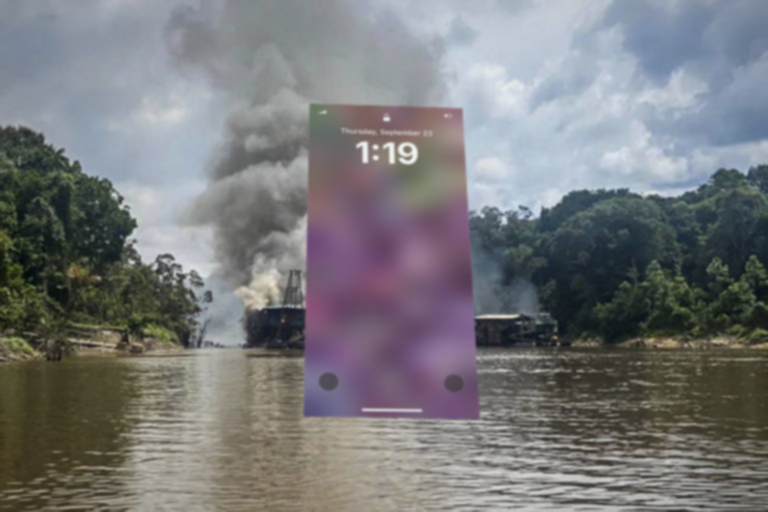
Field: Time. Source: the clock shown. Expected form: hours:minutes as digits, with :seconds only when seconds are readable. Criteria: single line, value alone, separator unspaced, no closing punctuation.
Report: 1:19
